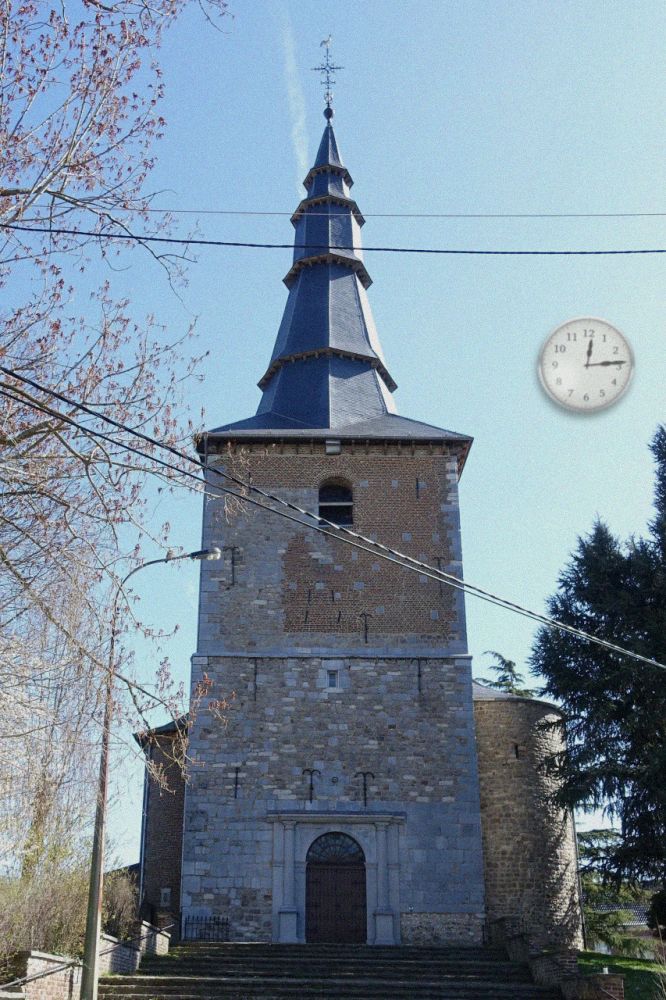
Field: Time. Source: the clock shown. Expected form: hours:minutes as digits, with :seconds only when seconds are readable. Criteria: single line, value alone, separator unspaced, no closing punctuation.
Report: 12:14
